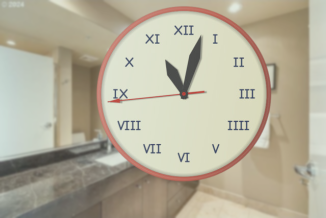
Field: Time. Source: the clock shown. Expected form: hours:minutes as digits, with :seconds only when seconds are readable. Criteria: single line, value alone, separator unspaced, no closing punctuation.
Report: 11:02:44
